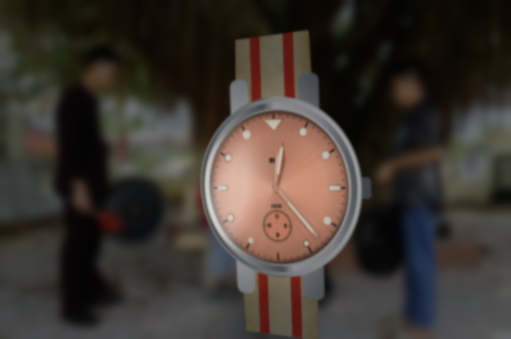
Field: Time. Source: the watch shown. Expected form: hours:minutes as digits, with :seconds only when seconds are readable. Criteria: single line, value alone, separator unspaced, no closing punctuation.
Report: 12:23
